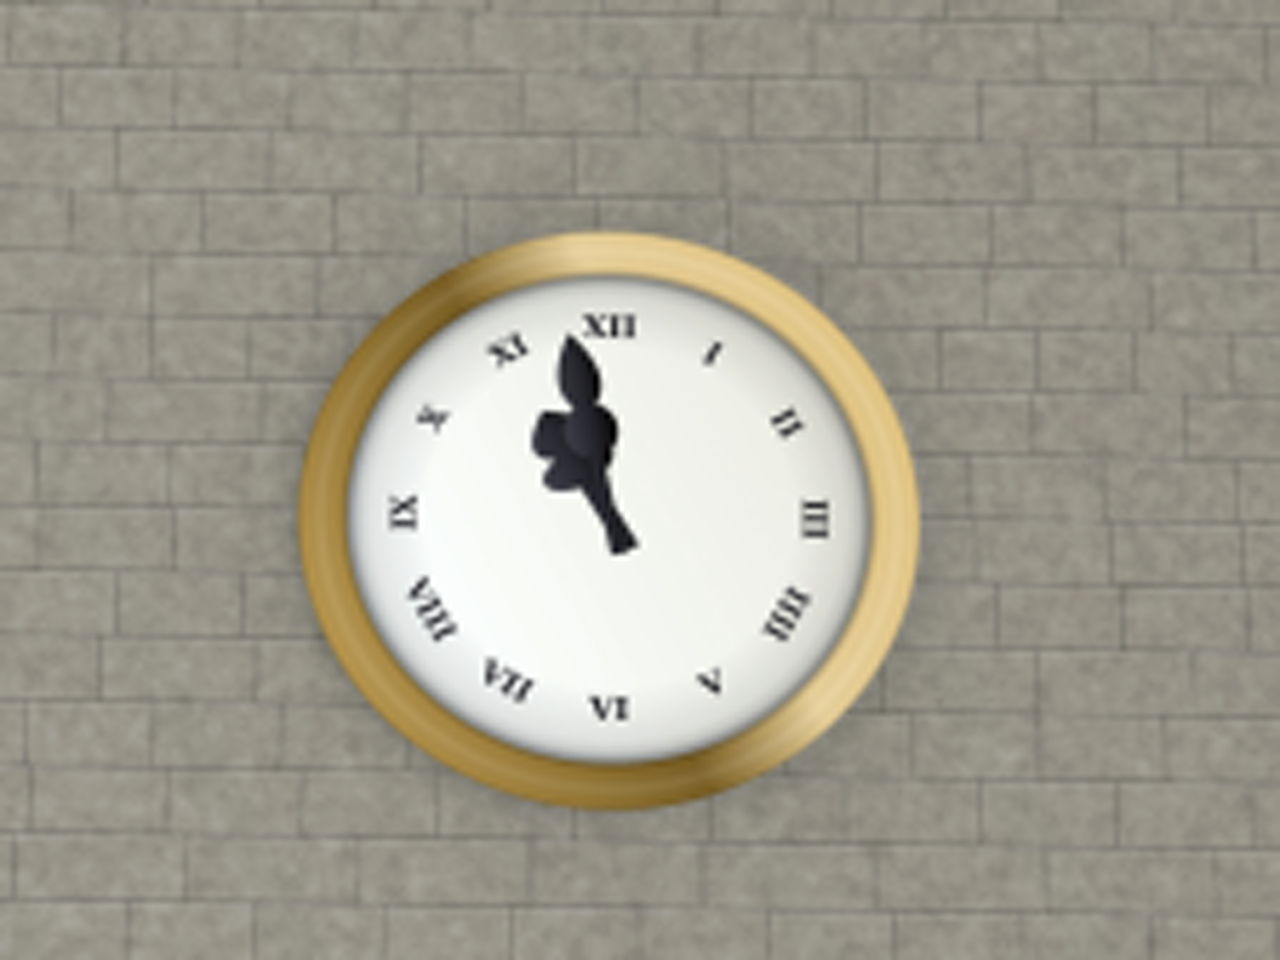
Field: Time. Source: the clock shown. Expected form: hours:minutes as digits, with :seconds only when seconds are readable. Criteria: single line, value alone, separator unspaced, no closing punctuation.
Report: 10:58
